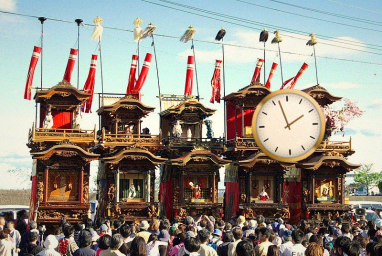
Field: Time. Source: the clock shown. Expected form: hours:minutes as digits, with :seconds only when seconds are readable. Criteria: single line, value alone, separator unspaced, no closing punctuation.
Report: 1:57
